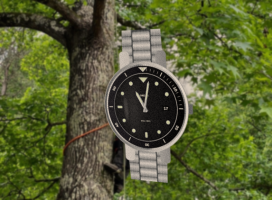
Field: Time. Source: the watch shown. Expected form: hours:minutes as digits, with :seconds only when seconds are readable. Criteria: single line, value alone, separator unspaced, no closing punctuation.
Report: 11:02
